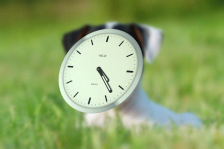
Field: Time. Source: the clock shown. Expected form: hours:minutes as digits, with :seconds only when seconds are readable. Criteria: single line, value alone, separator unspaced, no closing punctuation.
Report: 4:23
